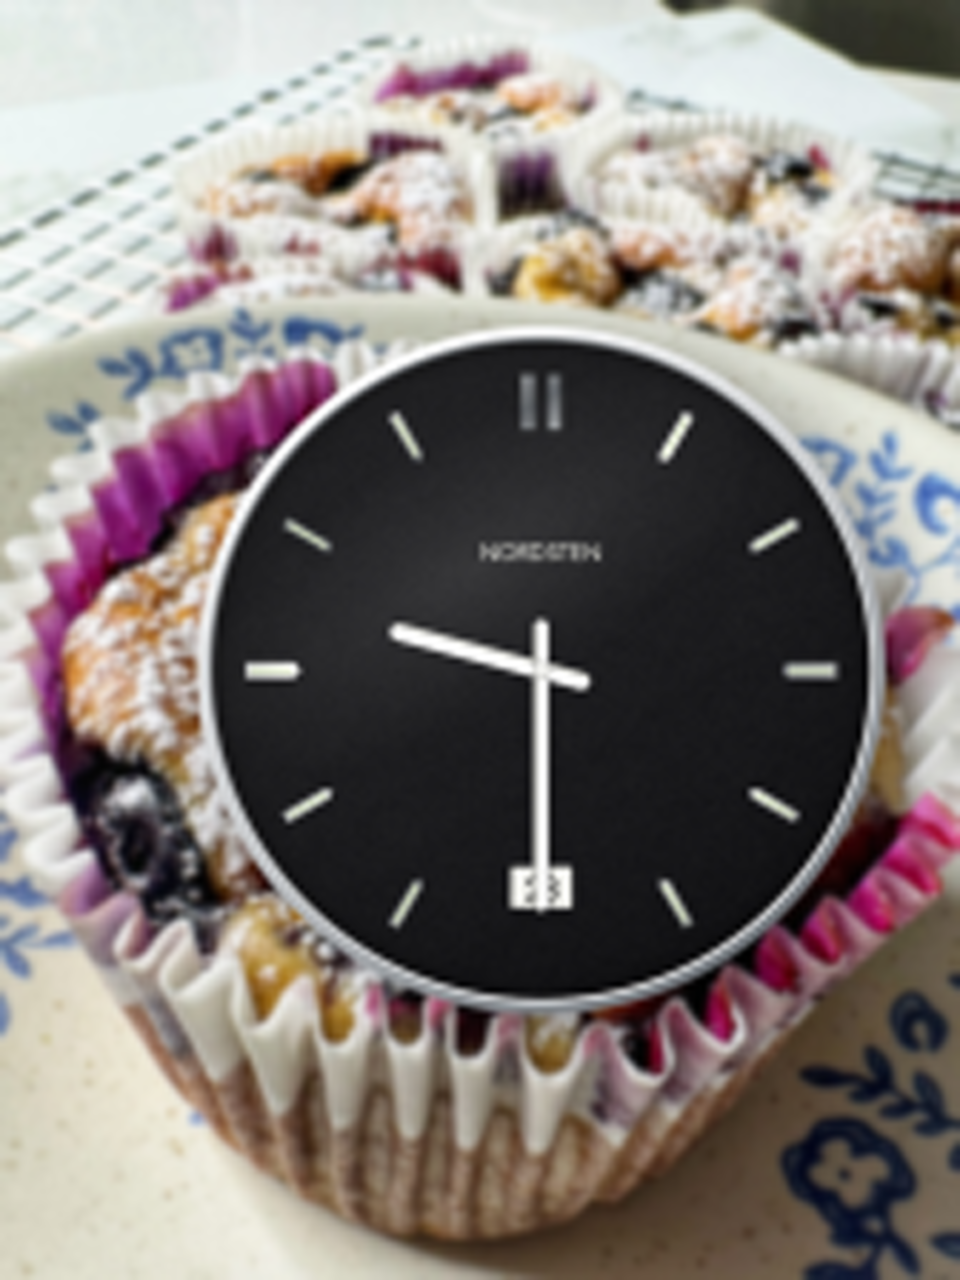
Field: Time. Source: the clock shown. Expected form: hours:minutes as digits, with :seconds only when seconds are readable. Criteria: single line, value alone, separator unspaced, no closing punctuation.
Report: 9:30
